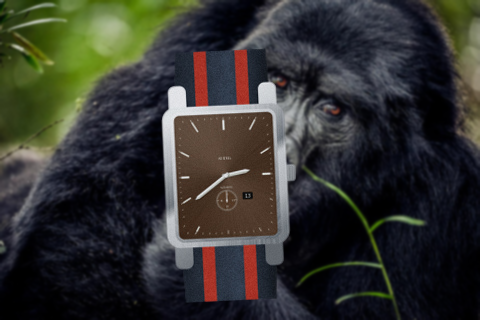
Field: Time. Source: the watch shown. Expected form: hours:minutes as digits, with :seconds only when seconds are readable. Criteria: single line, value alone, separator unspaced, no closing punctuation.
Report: 2:39
